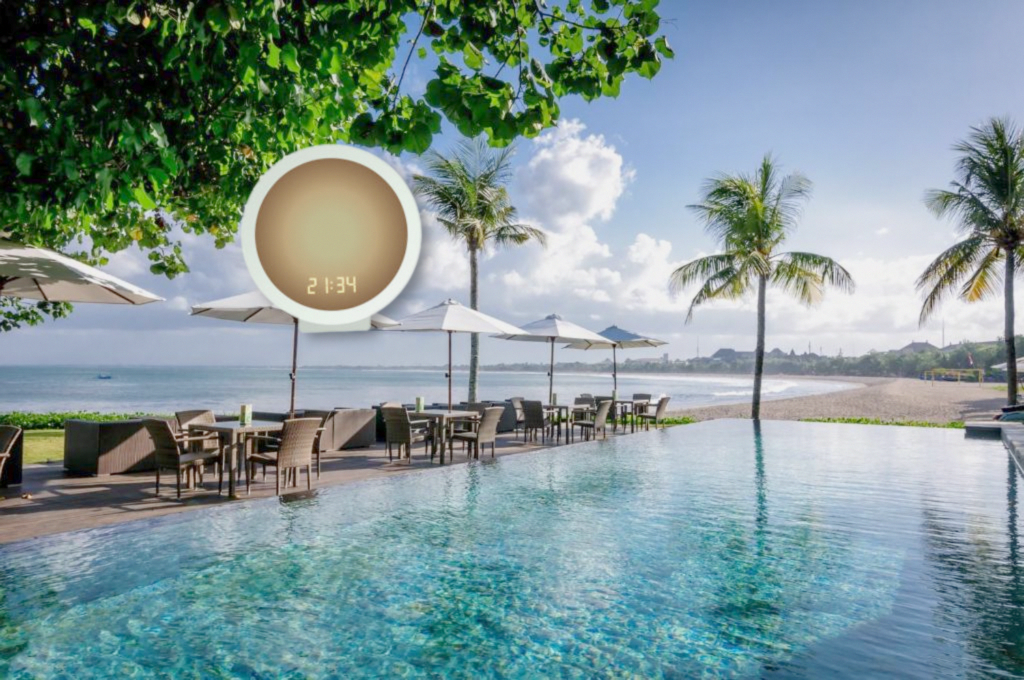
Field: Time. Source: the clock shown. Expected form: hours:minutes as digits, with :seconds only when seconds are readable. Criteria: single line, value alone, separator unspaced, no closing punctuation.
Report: 21:34
